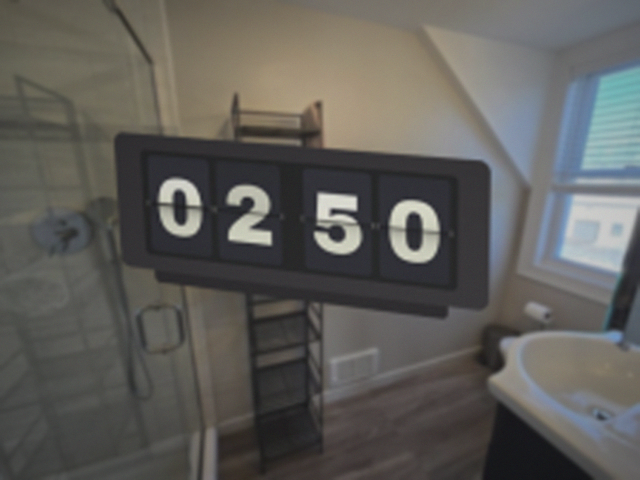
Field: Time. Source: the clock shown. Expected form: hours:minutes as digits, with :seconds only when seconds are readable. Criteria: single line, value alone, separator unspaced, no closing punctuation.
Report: 2:50
